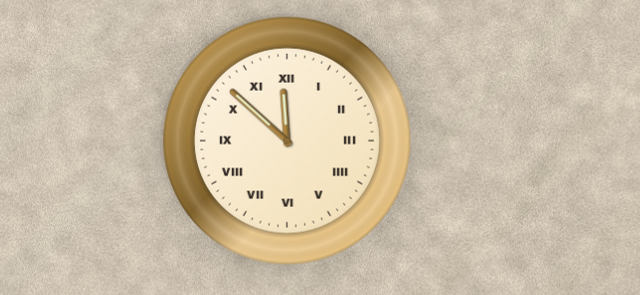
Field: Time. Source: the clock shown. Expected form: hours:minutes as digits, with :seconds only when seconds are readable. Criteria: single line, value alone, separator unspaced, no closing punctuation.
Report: 11:52
